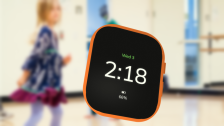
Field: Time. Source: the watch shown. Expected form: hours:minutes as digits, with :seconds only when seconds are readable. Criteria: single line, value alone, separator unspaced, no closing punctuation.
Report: 2:18
